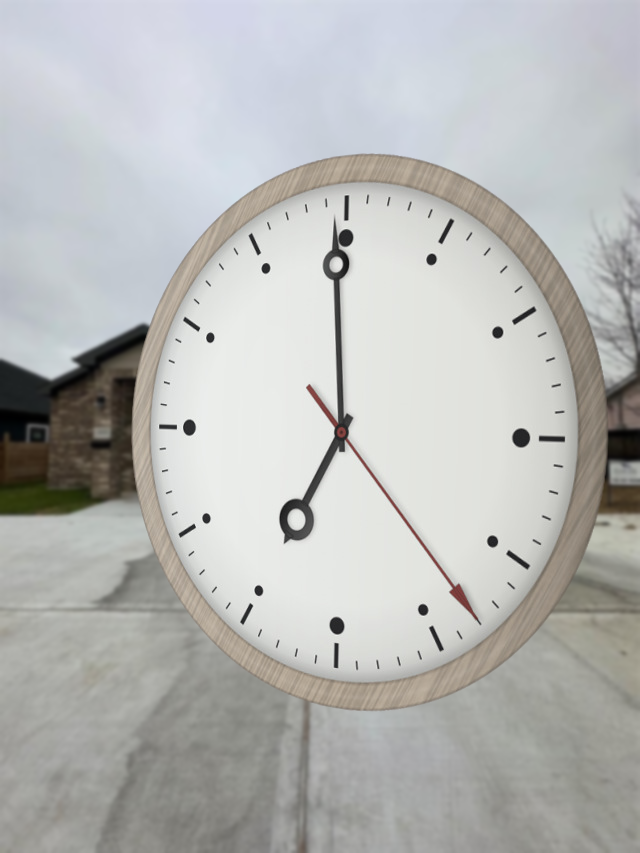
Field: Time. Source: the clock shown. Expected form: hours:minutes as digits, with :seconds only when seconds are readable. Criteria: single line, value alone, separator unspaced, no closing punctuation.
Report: 6:59:23
